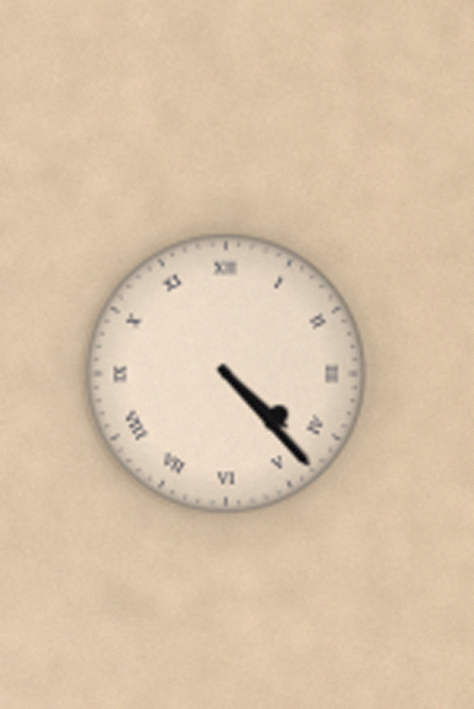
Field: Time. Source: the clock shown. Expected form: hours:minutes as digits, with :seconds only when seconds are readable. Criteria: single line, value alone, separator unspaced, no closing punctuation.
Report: 4:23
